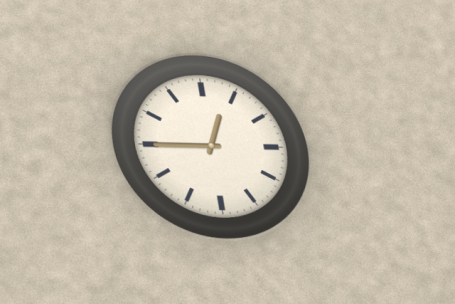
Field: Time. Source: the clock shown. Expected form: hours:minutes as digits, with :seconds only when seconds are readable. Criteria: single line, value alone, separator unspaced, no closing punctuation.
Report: 12:45
